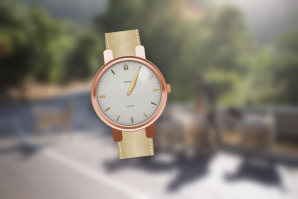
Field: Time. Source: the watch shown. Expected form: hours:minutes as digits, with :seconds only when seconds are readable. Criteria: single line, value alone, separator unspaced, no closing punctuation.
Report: 1:05
